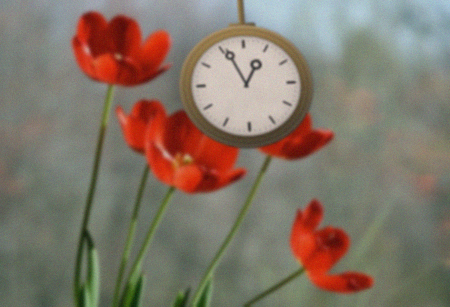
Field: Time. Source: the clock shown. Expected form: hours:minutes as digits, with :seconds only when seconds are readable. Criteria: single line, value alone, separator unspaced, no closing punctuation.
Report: 12:56
